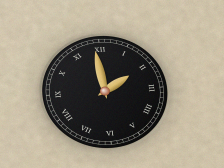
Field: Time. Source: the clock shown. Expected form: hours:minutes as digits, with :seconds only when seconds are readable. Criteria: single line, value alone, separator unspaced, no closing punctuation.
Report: 1:59
